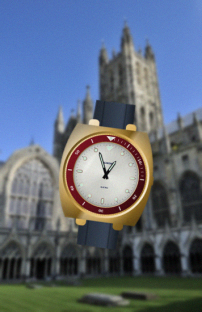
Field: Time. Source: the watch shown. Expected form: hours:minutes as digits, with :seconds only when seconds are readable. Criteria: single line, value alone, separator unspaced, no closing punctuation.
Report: 12:56
